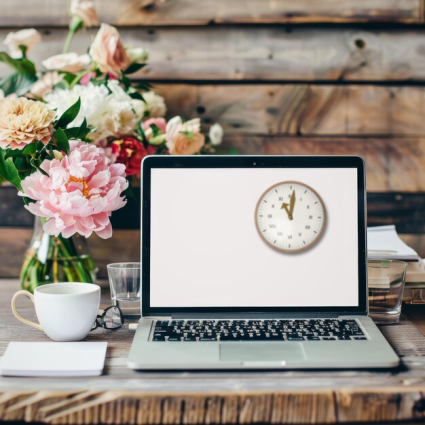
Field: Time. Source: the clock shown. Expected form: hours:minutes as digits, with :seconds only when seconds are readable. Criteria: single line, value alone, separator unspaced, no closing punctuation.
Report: 11:01
